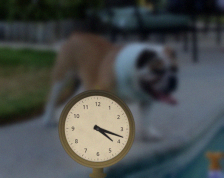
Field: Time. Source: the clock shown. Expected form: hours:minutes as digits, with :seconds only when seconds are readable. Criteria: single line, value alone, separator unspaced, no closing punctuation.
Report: 4:18
